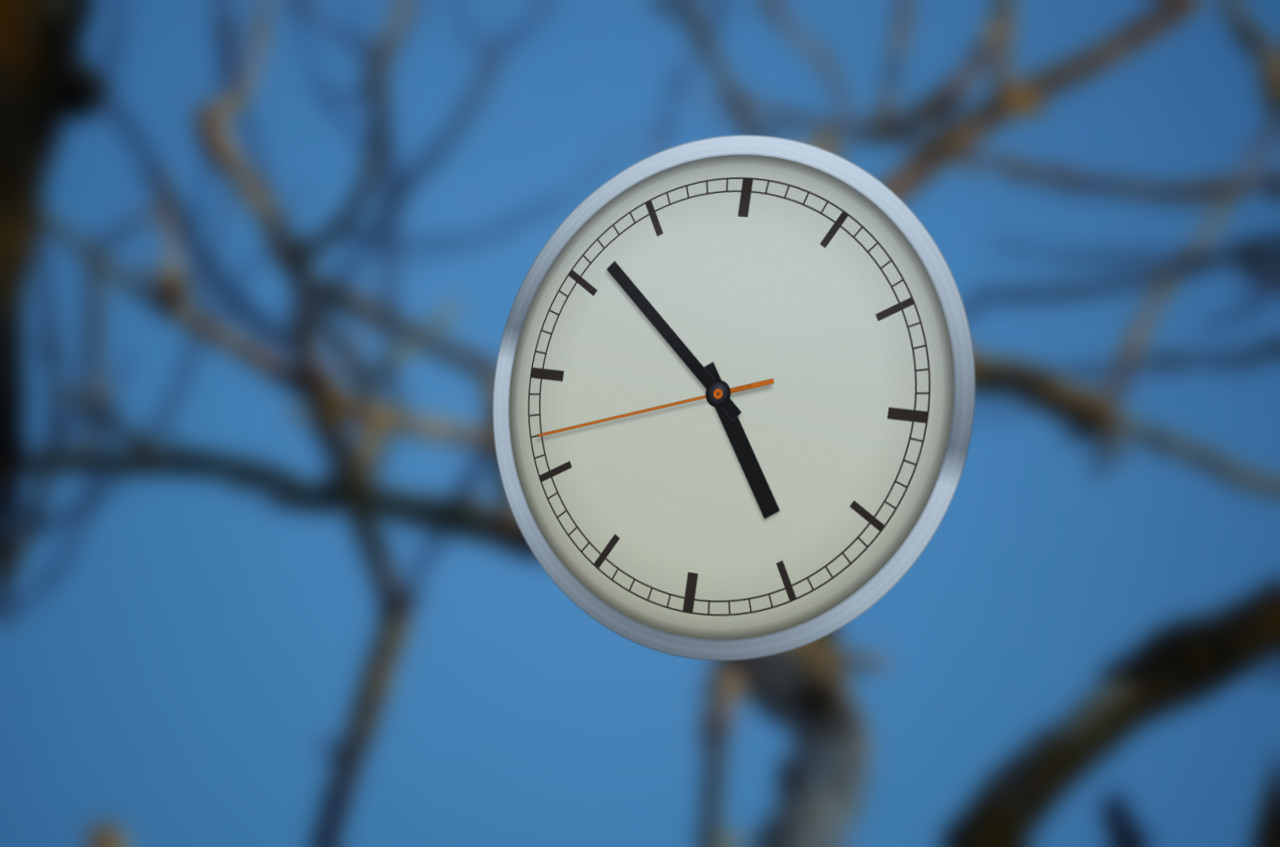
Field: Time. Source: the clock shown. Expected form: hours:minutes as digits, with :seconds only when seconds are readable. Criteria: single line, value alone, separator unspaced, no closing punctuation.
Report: 4:51:42
